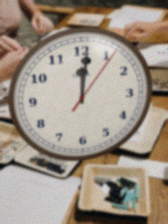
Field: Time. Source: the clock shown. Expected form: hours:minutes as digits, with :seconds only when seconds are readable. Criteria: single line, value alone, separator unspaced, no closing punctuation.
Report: 12:01:06
